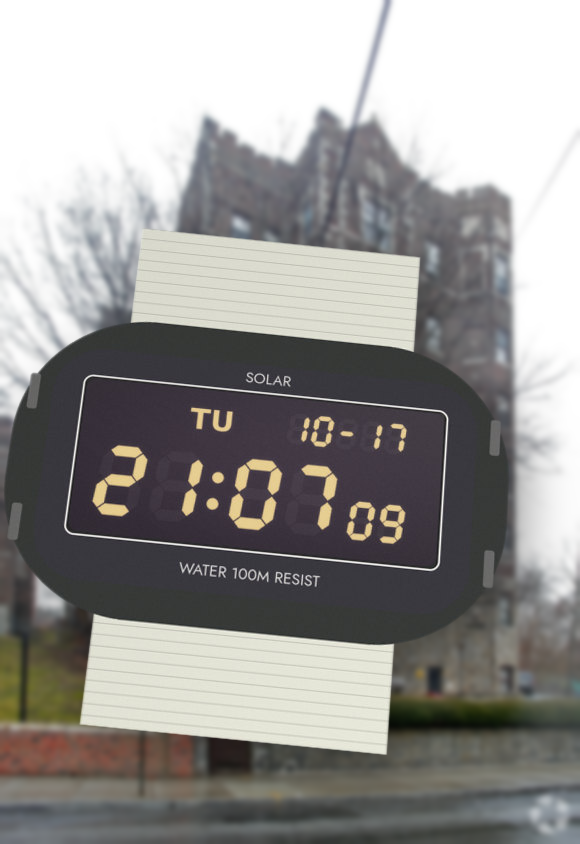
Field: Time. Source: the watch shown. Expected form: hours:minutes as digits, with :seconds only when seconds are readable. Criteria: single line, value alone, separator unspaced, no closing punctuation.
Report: 21:07:09
